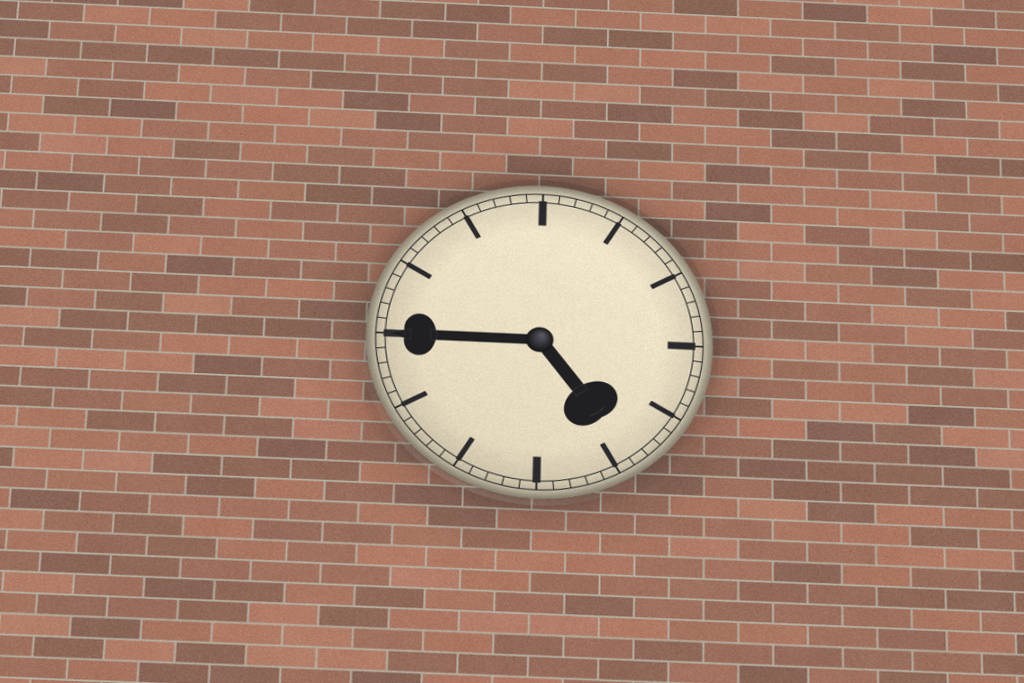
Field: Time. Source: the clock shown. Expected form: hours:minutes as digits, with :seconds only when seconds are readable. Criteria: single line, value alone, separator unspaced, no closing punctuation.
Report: 4:45
